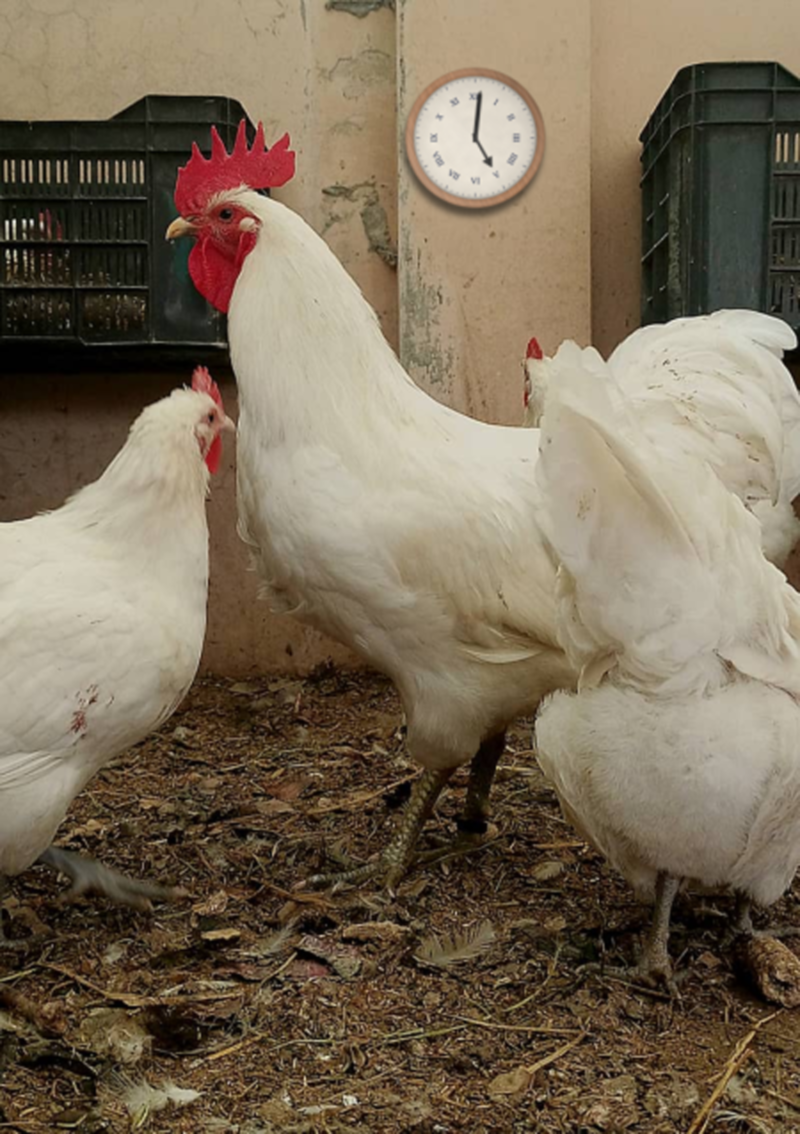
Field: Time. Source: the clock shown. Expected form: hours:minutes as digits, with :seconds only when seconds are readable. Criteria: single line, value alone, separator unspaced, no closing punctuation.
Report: 5:01
